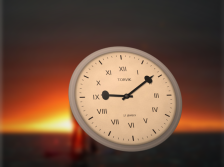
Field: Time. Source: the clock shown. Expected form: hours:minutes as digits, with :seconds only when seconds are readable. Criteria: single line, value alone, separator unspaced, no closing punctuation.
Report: 9:09
